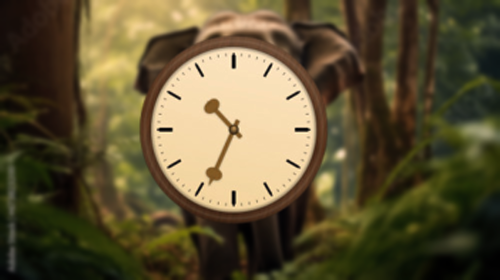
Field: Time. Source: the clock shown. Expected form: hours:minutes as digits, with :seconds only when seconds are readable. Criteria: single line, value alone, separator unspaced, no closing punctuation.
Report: 10:34
